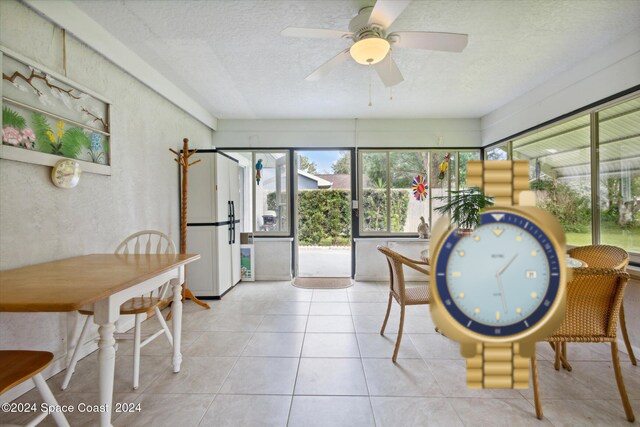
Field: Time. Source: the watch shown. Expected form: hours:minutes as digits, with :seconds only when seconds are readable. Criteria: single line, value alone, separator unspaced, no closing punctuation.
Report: 1:28
